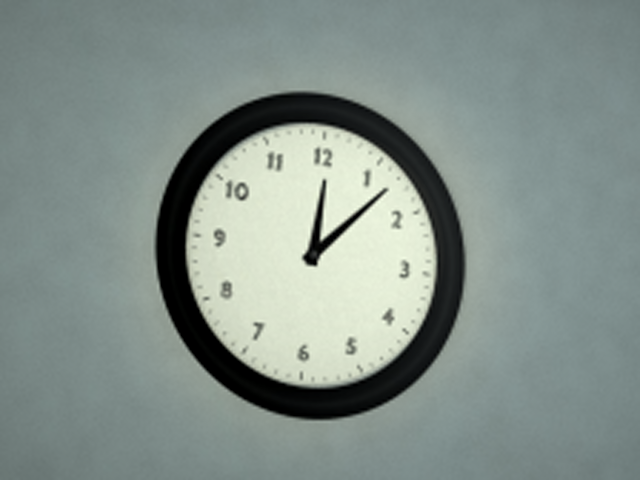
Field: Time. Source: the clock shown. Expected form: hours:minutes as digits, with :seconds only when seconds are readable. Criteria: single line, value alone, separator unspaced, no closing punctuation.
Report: 12:07
